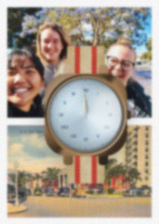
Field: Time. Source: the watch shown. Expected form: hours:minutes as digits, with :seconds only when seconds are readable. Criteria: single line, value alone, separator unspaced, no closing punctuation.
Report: 11:59
